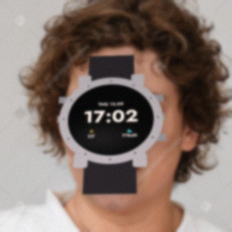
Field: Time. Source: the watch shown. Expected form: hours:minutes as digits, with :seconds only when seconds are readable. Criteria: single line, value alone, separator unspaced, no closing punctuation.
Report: 17:02
